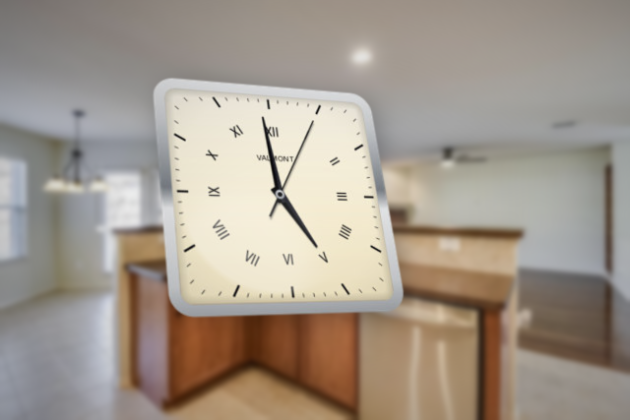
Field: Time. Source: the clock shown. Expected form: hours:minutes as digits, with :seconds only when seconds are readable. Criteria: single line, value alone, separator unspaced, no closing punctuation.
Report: 4:59:05
